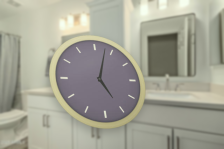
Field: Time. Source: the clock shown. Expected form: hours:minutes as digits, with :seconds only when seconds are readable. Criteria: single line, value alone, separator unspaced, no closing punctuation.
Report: 5:03
